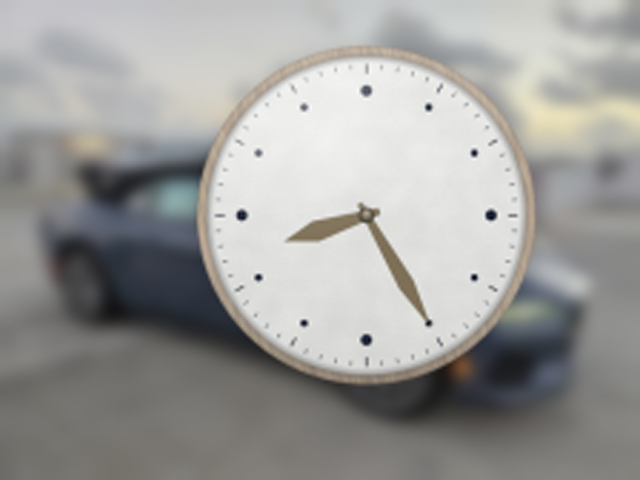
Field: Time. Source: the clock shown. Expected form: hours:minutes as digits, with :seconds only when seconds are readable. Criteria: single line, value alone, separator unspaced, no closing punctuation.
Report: 8:25
